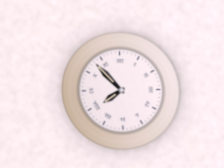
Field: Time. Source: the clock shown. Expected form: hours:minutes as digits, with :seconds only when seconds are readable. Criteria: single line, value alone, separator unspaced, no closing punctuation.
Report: 7:53
